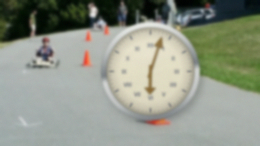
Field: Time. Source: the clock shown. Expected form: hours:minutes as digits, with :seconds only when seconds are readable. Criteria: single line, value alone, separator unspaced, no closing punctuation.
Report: 6:03
